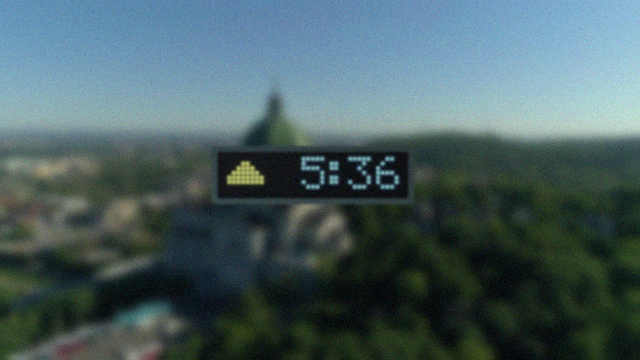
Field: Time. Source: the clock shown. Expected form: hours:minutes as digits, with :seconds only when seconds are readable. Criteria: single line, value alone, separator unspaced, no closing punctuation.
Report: 5:36
